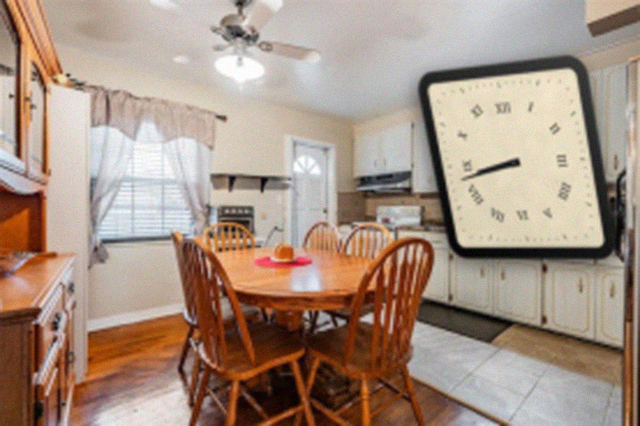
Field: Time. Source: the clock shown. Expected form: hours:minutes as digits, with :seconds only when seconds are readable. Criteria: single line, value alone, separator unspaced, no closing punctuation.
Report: 8:43
